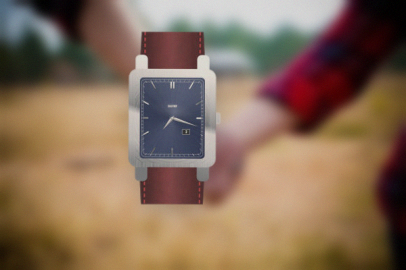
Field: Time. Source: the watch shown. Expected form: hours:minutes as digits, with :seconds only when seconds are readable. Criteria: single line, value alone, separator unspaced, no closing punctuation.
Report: 7:18
